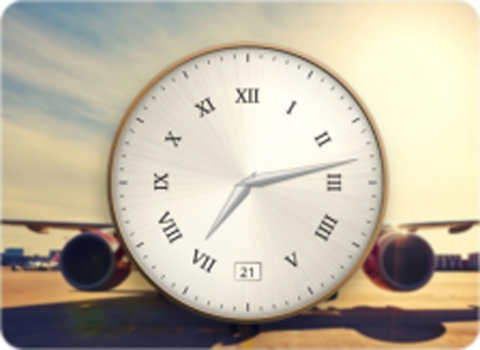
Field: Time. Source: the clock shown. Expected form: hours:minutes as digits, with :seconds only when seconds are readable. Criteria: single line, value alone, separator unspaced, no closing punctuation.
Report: 7:13
